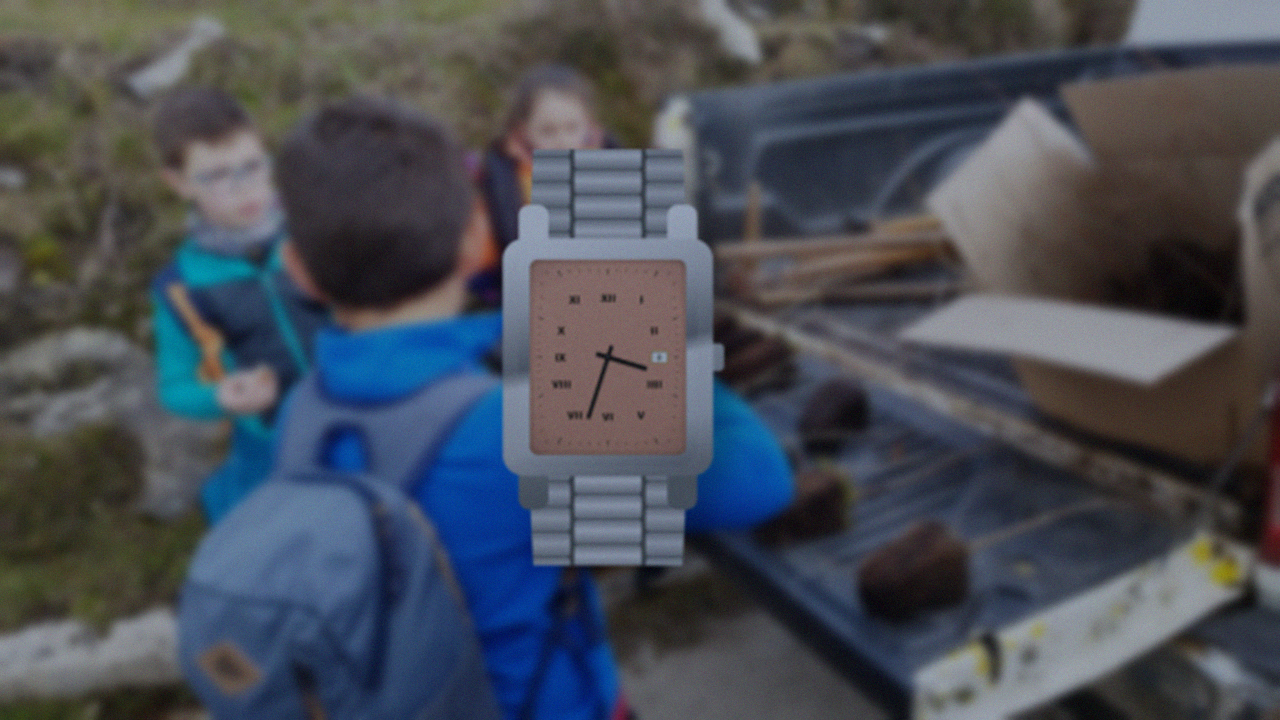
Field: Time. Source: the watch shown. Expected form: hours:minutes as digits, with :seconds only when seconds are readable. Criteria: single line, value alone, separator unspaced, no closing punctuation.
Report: 3:33
